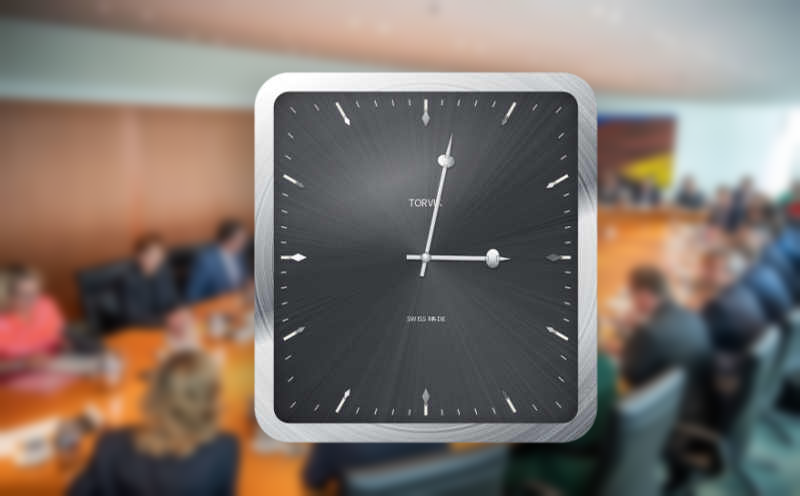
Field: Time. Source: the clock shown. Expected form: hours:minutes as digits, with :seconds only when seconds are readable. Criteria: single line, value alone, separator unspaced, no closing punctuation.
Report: 3:02
